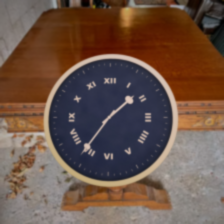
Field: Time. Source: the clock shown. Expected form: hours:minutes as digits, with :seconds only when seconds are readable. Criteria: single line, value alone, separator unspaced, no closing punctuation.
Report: 1:36
